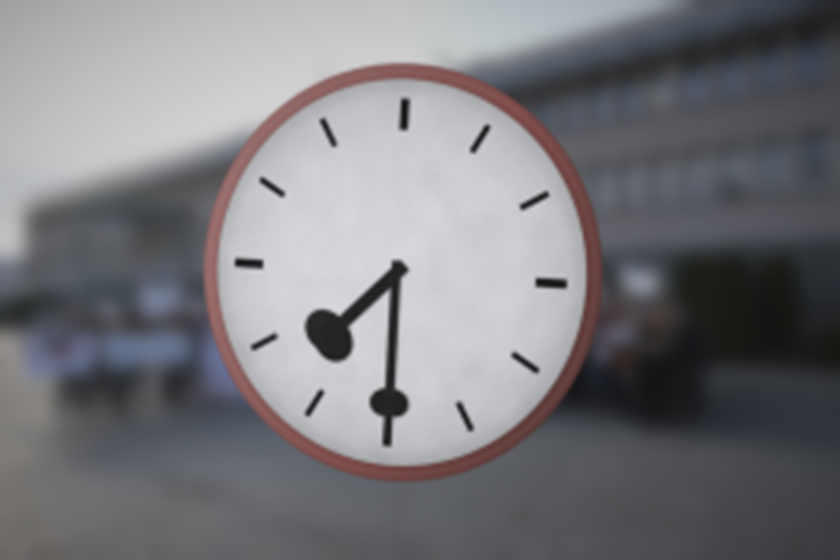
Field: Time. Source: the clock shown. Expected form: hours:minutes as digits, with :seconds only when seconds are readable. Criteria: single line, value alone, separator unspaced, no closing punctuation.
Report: 7:30
